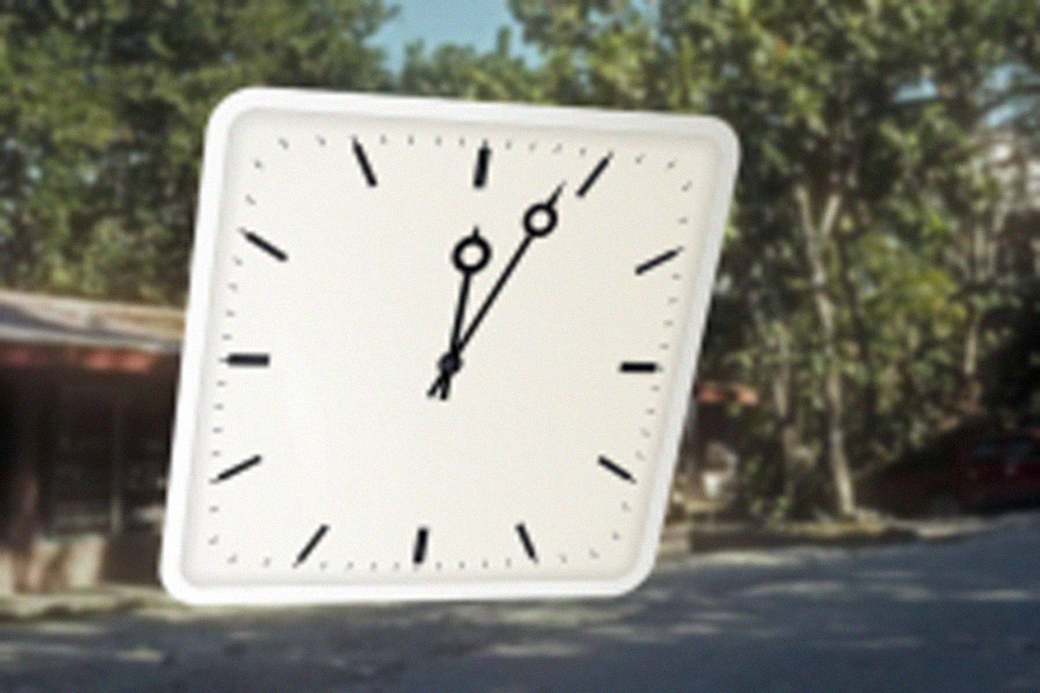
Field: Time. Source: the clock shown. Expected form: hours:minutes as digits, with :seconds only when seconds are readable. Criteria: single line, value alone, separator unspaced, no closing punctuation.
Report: 12:04
